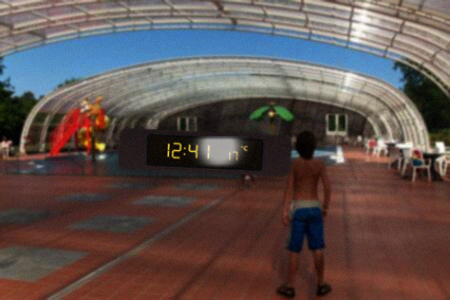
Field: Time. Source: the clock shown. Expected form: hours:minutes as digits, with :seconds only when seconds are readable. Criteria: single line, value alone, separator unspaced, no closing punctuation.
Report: 12:41
